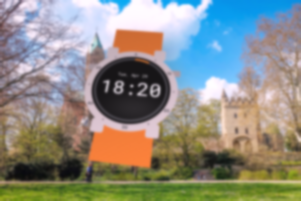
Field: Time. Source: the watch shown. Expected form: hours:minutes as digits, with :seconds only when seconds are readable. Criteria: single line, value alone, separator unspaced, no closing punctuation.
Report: 18:20
